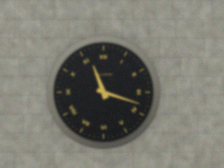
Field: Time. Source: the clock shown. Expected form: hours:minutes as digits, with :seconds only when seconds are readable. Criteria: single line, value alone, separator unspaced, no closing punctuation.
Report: 11:18
